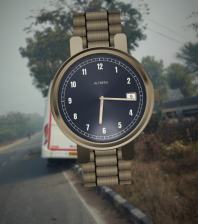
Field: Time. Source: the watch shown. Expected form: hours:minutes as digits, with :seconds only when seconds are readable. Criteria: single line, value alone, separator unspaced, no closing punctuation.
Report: 6:16
